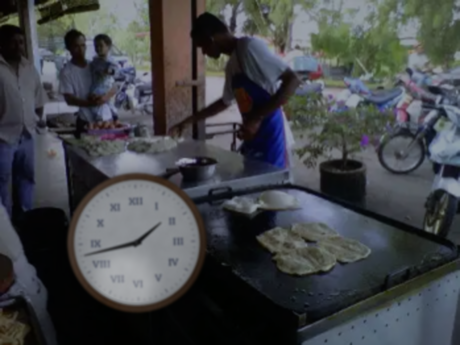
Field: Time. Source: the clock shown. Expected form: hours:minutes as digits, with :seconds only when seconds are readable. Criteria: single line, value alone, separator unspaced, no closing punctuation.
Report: 1:43
